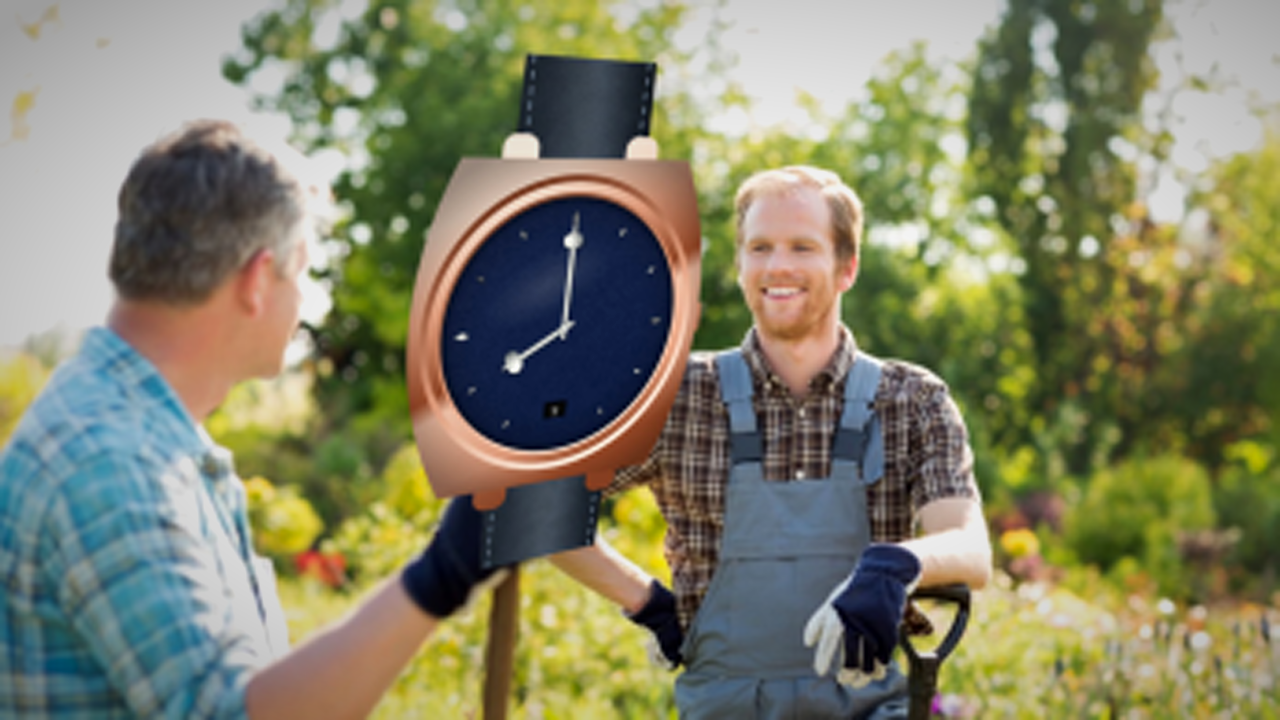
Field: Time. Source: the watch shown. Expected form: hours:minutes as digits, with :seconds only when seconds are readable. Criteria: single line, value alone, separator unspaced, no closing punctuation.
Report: 8:00
